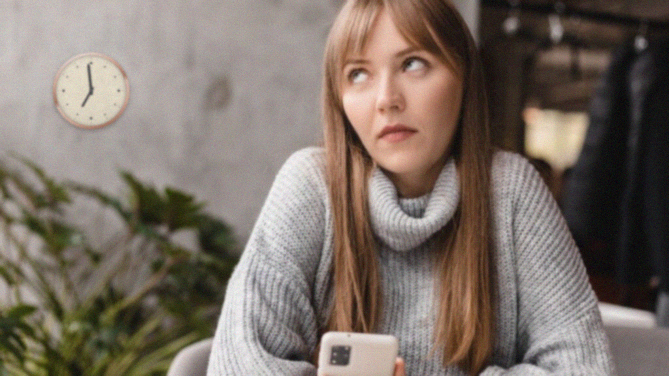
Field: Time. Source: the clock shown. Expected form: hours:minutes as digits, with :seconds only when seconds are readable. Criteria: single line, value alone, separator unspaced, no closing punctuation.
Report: 6:59
